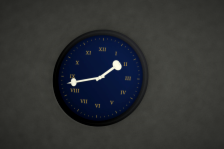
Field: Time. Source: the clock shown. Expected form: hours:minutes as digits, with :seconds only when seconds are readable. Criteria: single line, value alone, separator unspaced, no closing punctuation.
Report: 1:43
